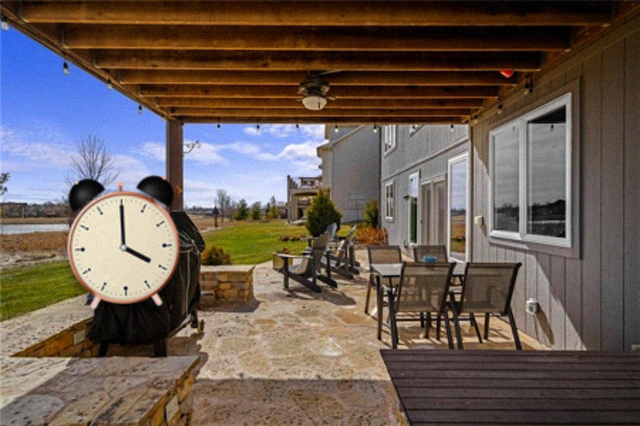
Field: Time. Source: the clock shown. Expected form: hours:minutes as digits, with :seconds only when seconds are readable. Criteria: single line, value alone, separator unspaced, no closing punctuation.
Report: 4:00
